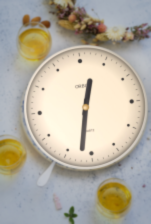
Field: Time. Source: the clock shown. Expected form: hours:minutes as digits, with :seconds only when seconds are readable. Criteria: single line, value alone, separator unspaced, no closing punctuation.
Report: 12:32
